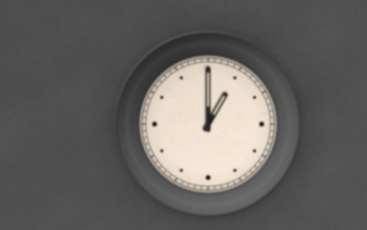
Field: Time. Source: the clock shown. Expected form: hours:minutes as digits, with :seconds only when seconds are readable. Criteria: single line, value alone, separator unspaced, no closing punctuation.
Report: 1:00
